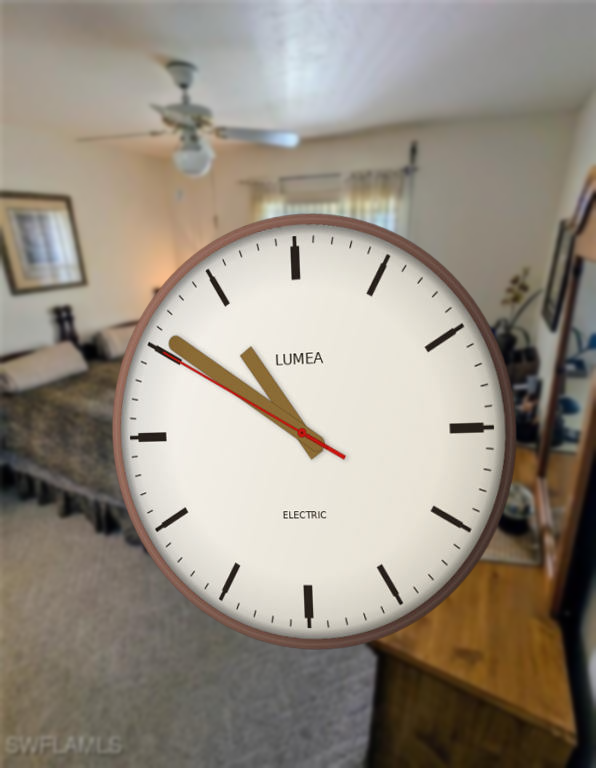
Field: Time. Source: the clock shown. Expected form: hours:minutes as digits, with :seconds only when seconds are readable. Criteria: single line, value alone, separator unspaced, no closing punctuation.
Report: 10:50:50
